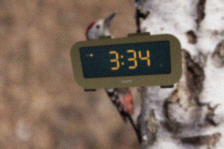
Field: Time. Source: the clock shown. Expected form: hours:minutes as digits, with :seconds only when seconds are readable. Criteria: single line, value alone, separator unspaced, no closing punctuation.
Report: 3:34
